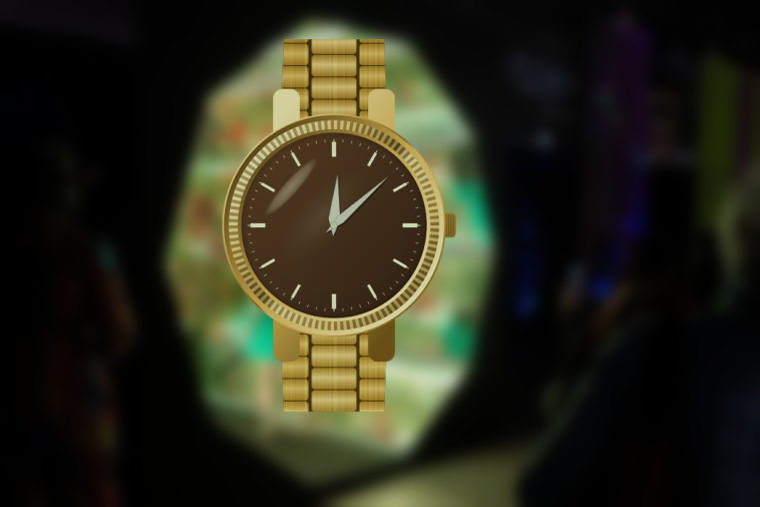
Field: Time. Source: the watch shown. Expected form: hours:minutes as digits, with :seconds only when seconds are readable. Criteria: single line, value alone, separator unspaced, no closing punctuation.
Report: 12:08
